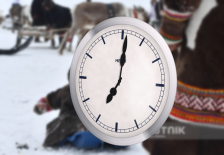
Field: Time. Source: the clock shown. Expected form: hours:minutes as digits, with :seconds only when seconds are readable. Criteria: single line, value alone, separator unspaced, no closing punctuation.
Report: 7:01
